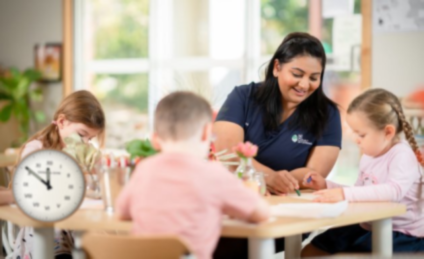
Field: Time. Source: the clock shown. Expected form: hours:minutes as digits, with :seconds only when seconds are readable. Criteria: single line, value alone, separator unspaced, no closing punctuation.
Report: 11:51
